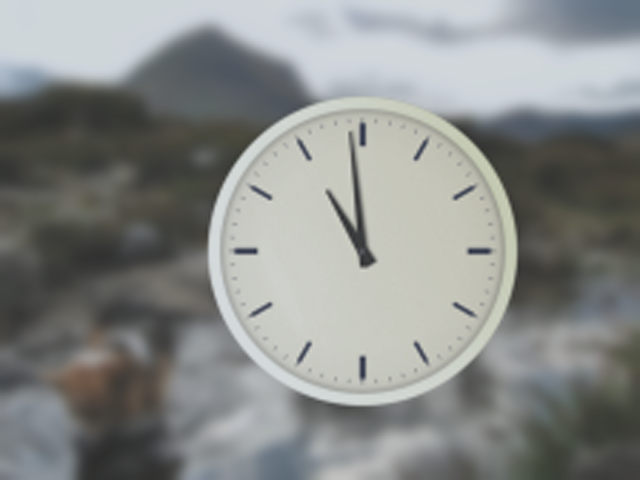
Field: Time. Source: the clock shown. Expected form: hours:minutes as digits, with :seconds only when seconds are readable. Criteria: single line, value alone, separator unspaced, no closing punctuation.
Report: 10:59
